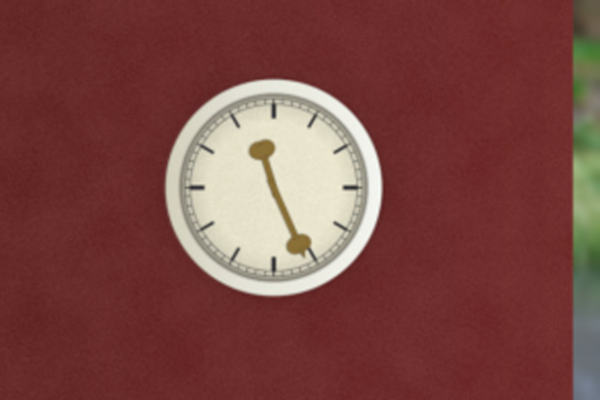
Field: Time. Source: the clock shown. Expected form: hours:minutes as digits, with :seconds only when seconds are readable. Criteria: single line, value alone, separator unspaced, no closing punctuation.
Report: 11:26
